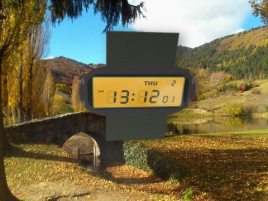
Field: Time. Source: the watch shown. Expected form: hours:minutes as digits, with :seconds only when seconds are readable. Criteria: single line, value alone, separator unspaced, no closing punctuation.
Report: 13:12:01
